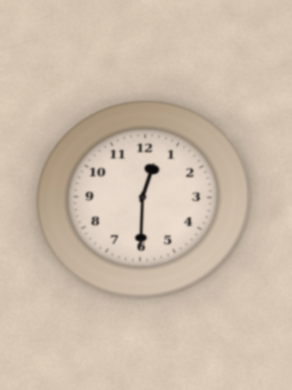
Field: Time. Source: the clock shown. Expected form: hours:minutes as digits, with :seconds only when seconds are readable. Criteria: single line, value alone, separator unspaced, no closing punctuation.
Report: 12:30
